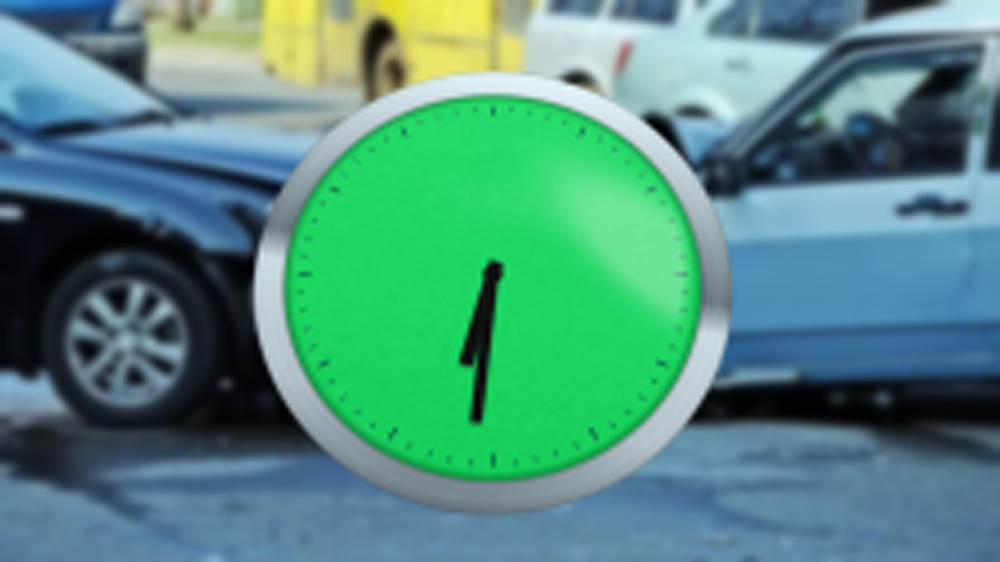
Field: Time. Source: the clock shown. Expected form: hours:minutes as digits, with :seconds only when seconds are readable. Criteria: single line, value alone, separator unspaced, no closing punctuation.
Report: 6:31
